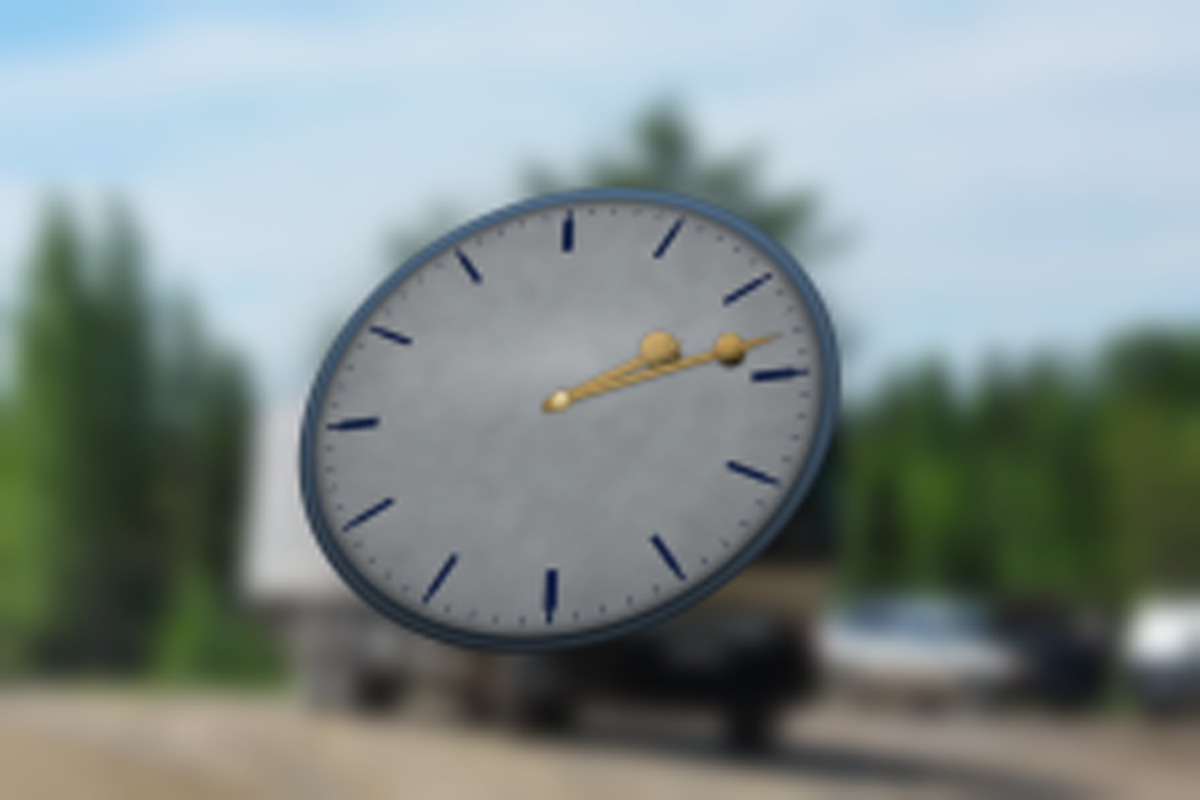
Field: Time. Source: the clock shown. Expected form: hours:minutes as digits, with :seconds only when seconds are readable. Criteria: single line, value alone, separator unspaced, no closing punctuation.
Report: 2:13
